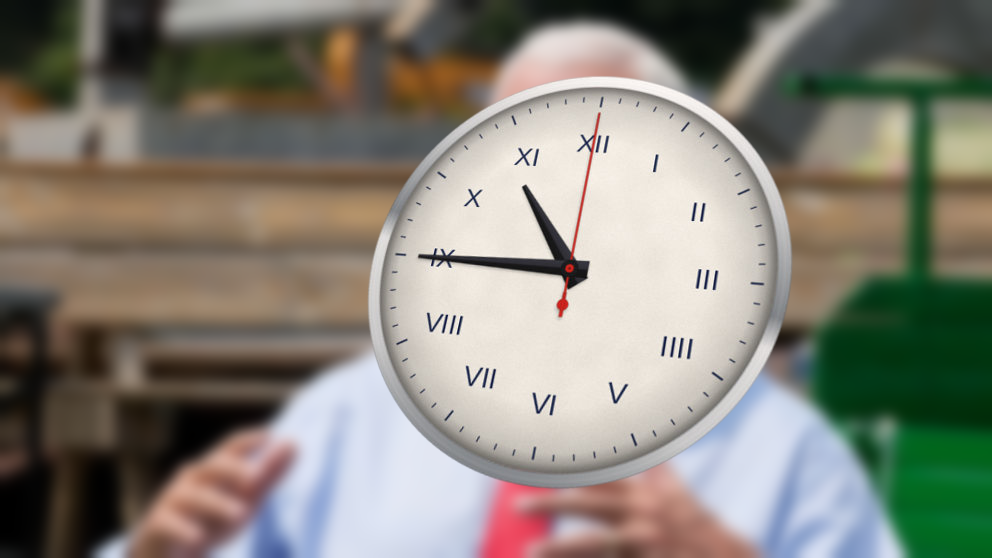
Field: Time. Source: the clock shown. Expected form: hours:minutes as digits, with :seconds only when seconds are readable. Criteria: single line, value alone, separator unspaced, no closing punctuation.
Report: 10:45:00
